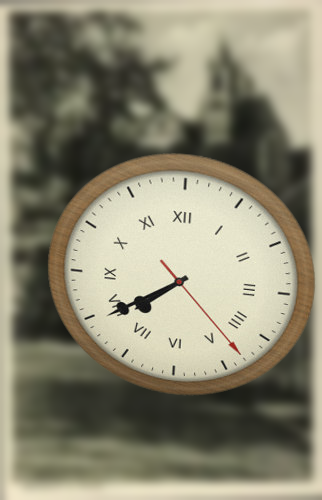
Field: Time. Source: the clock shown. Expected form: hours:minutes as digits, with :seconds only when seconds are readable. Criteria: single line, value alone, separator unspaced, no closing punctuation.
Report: 7:39:23
